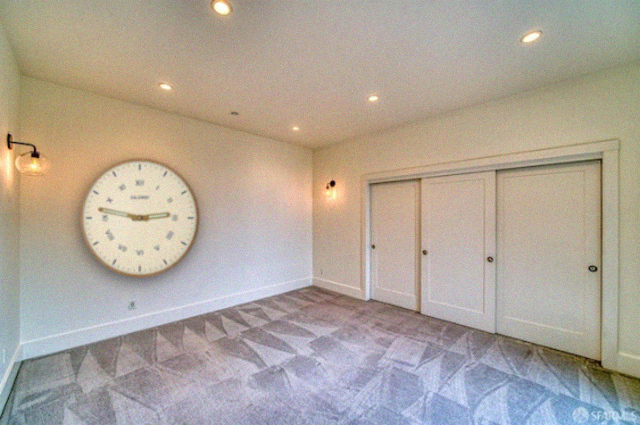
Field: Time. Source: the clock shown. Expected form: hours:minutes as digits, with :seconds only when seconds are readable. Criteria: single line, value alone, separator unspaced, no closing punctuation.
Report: 2:47
